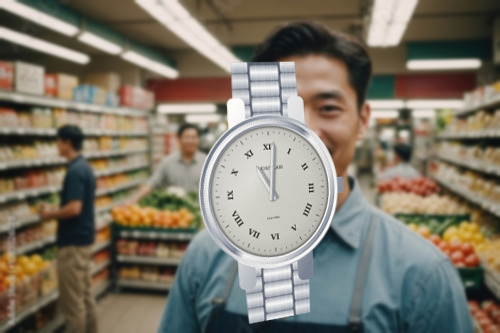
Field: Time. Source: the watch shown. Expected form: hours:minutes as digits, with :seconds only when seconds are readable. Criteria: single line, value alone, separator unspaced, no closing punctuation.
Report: 11:01
